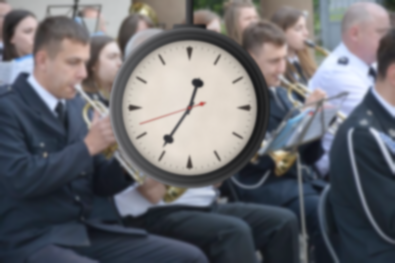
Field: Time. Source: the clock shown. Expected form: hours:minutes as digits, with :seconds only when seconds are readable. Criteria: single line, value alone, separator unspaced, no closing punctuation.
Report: 12:35:42
